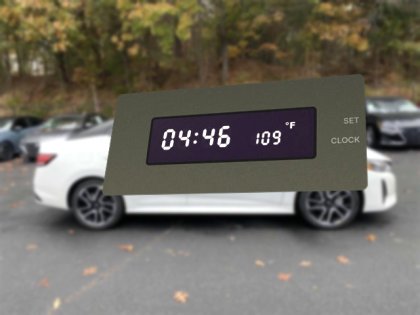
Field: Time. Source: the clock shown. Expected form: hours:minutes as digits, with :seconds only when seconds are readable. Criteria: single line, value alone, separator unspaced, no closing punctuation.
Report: 4:46
